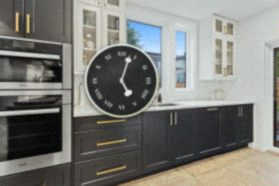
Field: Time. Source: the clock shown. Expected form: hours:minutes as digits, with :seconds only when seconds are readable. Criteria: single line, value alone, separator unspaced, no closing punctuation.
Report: 5:03
